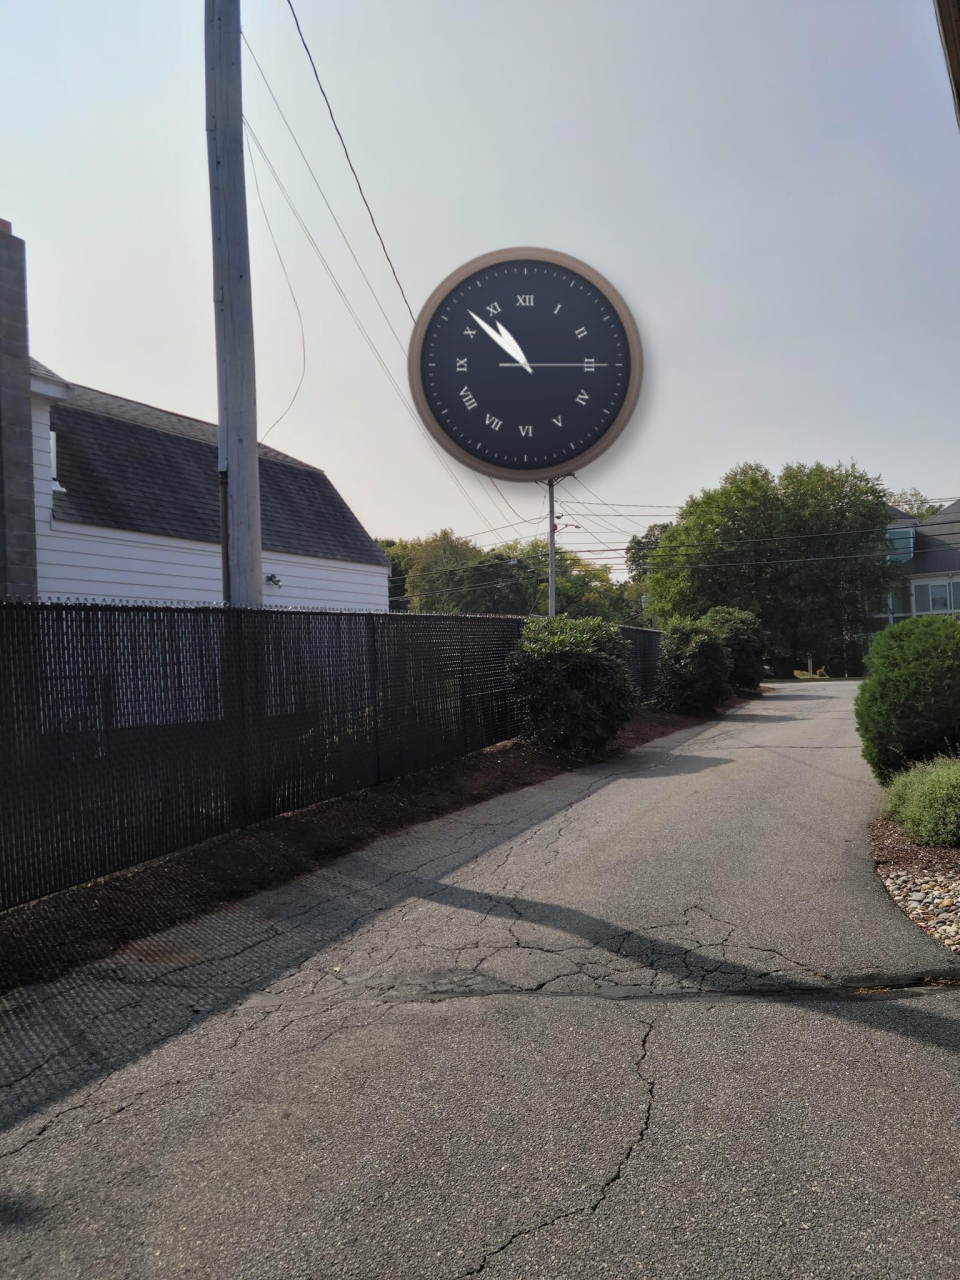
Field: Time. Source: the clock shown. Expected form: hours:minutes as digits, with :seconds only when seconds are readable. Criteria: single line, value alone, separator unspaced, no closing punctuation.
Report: 10:52:15
